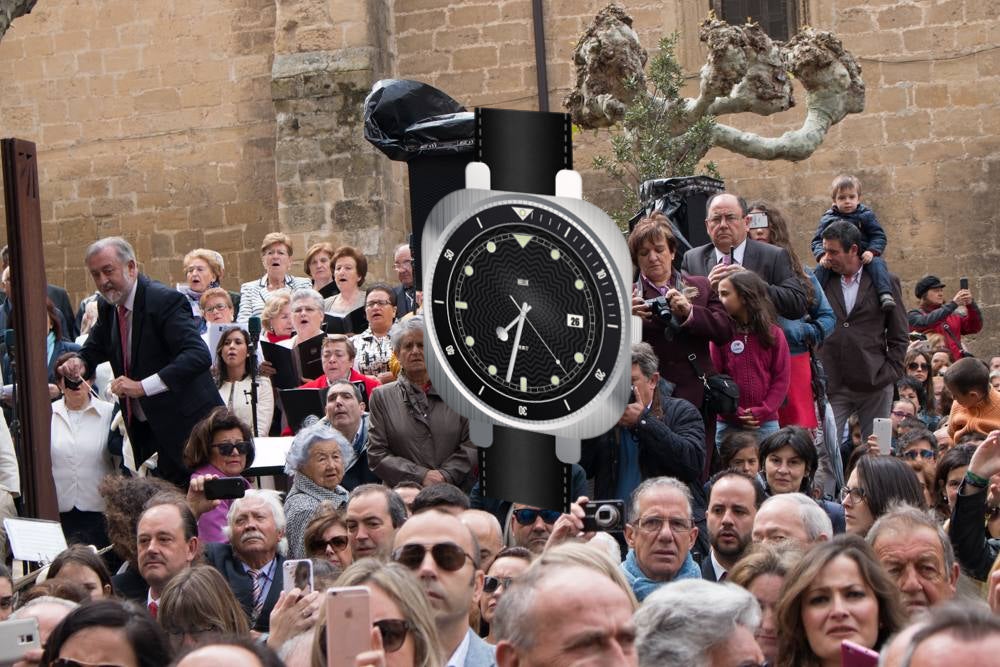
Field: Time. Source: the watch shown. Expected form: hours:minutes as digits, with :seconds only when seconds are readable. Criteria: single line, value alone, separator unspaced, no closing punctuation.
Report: 7:32:23
